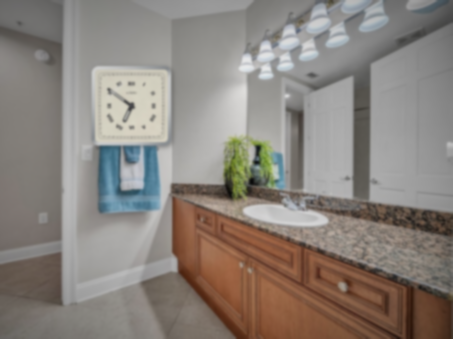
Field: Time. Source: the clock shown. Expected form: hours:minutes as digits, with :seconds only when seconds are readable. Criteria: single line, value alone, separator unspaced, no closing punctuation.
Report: 6:51
